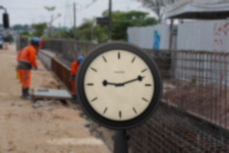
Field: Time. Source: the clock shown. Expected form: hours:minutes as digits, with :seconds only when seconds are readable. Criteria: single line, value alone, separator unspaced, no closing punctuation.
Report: 9:12
